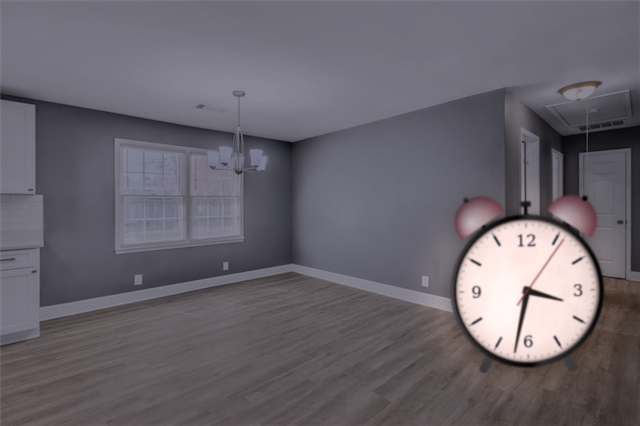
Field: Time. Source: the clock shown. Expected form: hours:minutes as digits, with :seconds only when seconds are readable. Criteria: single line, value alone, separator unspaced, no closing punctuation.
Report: 3:32:06
